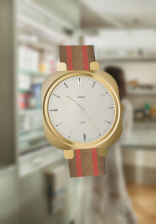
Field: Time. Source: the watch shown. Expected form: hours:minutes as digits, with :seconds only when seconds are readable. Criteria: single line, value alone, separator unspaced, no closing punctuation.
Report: 10:25
